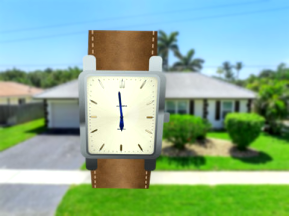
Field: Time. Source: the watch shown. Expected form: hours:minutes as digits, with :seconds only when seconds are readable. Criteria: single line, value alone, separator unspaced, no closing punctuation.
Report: 5:59
